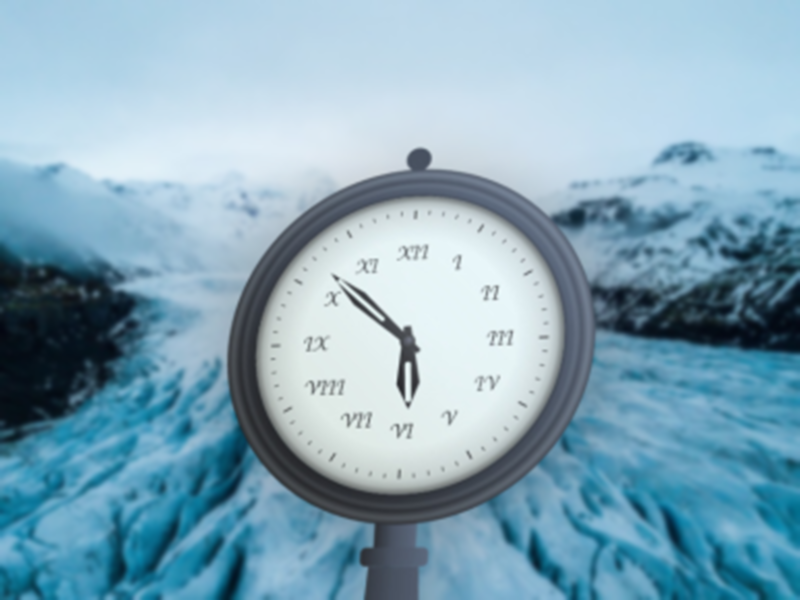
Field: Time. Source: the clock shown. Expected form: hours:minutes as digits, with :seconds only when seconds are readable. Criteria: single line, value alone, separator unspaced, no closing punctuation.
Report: 5:52
